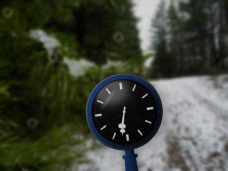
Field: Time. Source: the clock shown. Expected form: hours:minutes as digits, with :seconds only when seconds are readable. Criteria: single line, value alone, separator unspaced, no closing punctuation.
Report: 6:32
